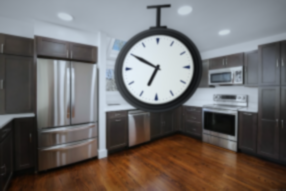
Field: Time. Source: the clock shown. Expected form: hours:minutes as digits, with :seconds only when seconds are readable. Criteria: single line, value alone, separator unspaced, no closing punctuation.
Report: 6:50
